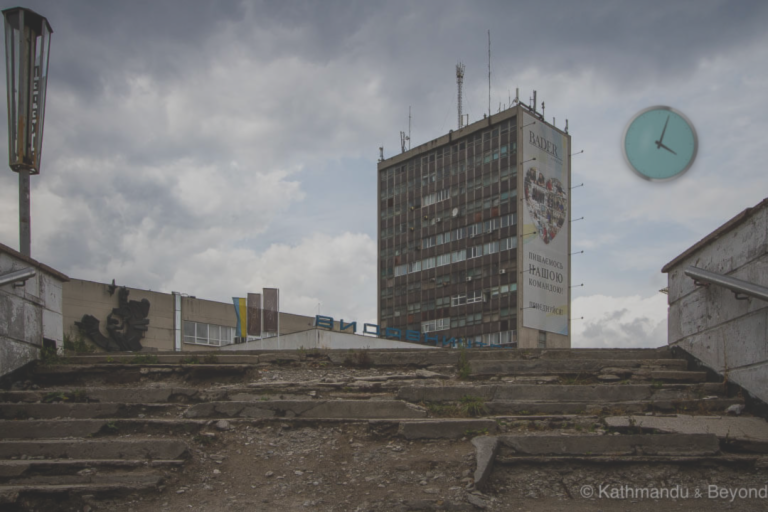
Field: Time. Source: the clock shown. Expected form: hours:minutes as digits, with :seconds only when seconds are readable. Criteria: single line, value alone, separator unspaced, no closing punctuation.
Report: 4:03
